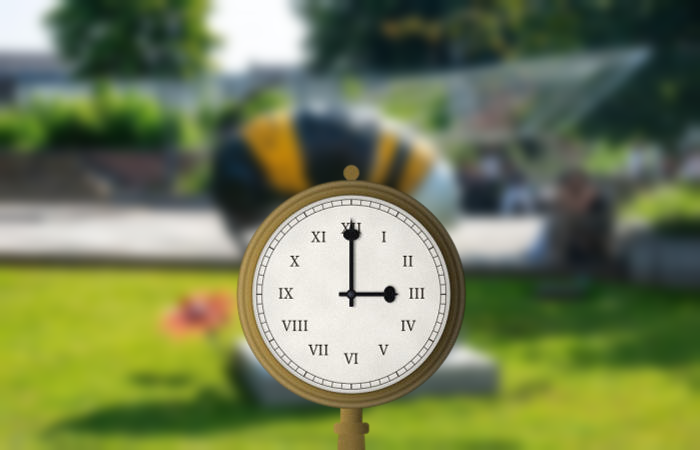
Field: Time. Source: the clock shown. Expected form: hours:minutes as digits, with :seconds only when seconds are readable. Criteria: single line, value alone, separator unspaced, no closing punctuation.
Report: 3:00
